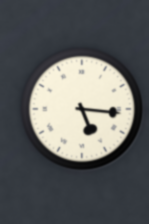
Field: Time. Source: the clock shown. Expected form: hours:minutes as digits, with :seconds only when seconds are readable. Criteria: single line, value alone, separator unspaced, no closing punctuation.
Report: 5:16
